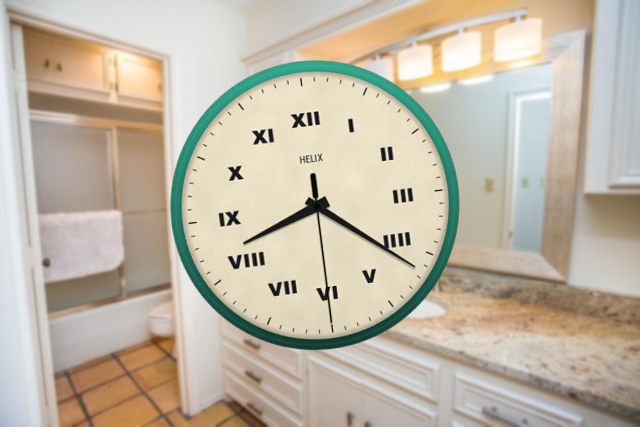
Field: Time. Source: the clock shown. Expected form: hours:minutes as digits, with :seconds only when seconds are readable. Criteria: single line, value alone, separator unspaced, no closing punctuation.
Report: 8:21:30
